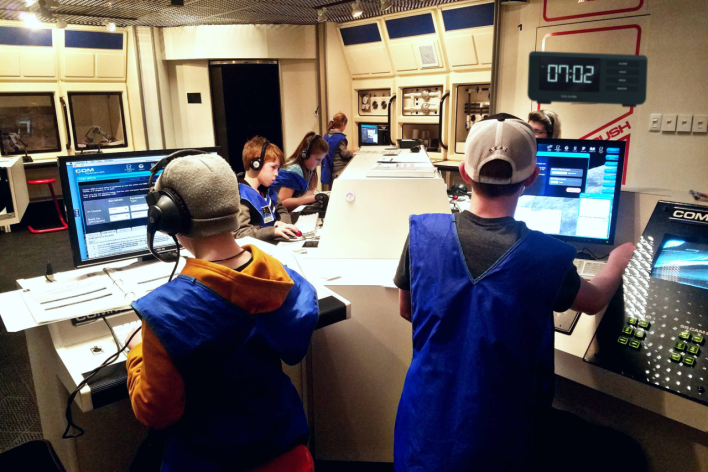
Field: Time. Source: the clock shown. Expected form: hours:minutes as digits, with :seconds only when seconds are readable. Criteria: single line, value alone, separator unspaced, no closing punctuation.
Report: 7:02
